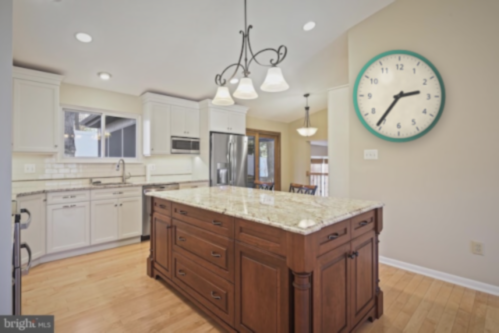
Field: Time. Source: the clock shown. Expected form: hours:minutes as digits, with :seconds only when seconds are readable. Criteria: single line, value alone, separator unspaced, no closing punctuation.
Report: 2:36
